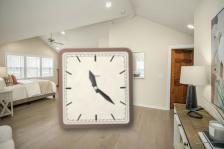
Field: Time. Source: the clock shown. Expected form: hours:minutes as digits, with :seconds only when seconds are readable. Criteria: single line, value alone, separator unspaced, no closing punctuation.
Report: 11:22
